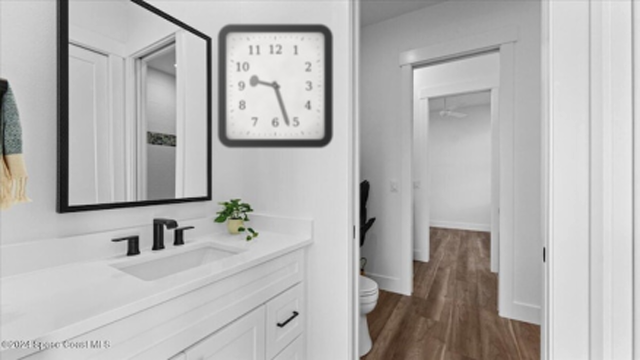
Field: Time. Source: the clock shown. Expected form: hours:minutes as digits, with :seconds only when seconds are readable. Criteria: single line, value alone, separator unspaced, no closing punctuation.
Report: 9:27
